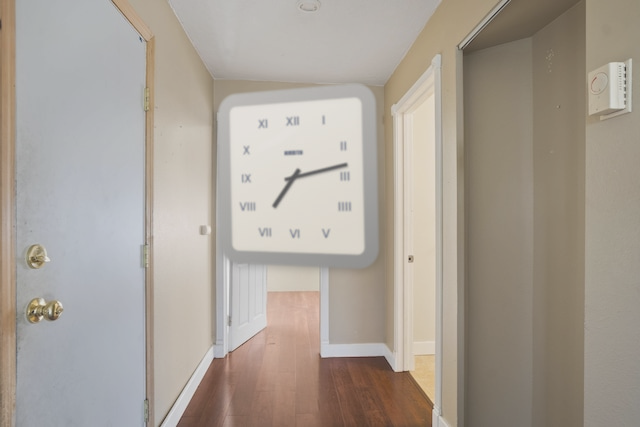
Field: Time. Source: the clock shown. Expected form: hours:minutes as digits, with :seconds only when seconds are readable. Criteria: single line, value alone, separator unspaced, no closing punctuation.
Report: 7:13
